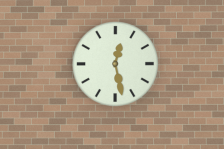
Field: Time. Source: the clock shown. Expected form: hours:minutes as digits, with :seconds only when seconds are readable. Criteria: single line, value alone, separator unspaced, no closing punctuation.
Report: 12:28
